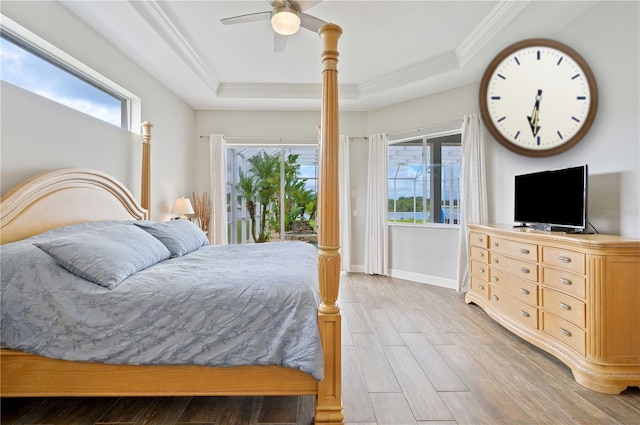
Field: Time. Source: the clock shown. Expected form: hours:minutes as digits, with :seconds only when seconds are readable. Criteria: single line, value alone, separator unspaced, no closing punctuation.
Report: 6:31
